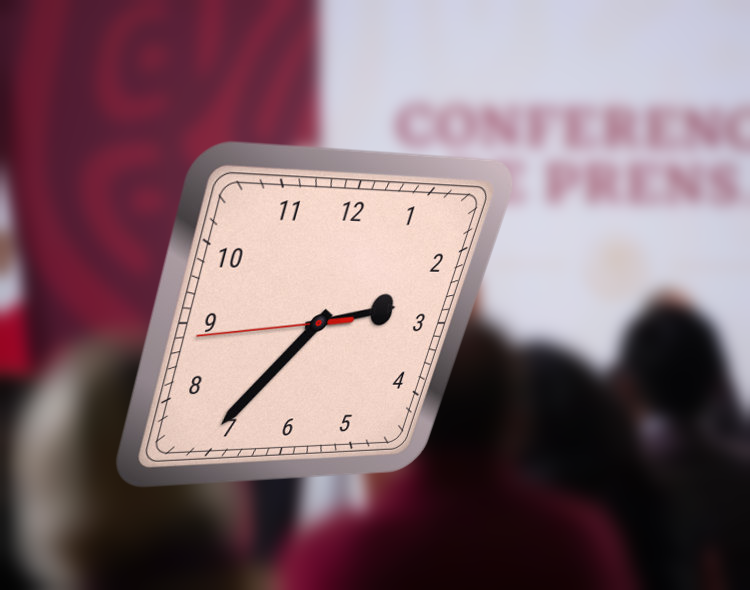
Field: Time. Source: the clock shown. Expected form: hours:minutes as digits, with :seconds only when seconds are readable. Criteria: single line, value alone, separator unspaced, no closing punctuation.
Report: 2:35:44
